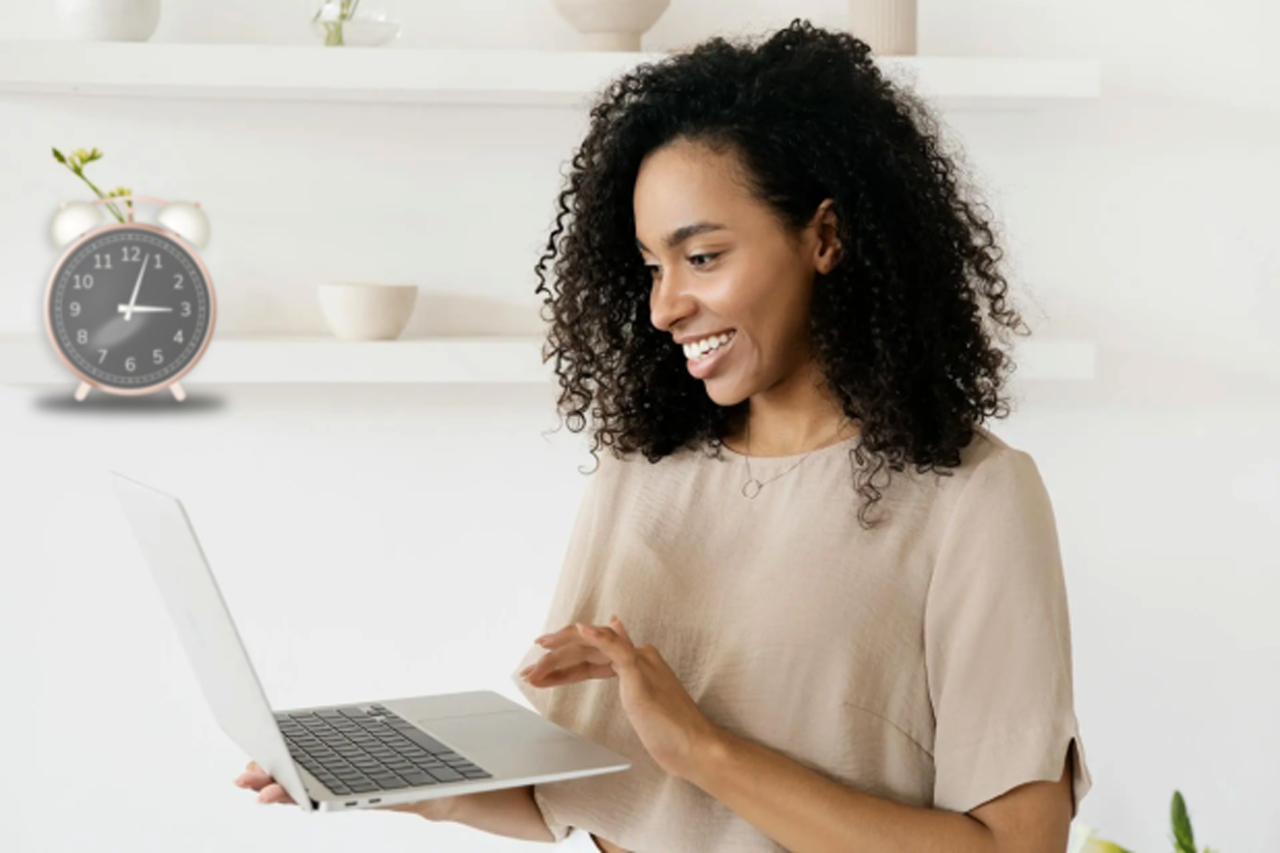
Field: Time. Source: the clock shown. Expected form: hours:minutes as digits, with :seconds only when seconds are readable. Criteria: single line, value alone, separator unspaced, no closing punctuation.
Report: 3:03
